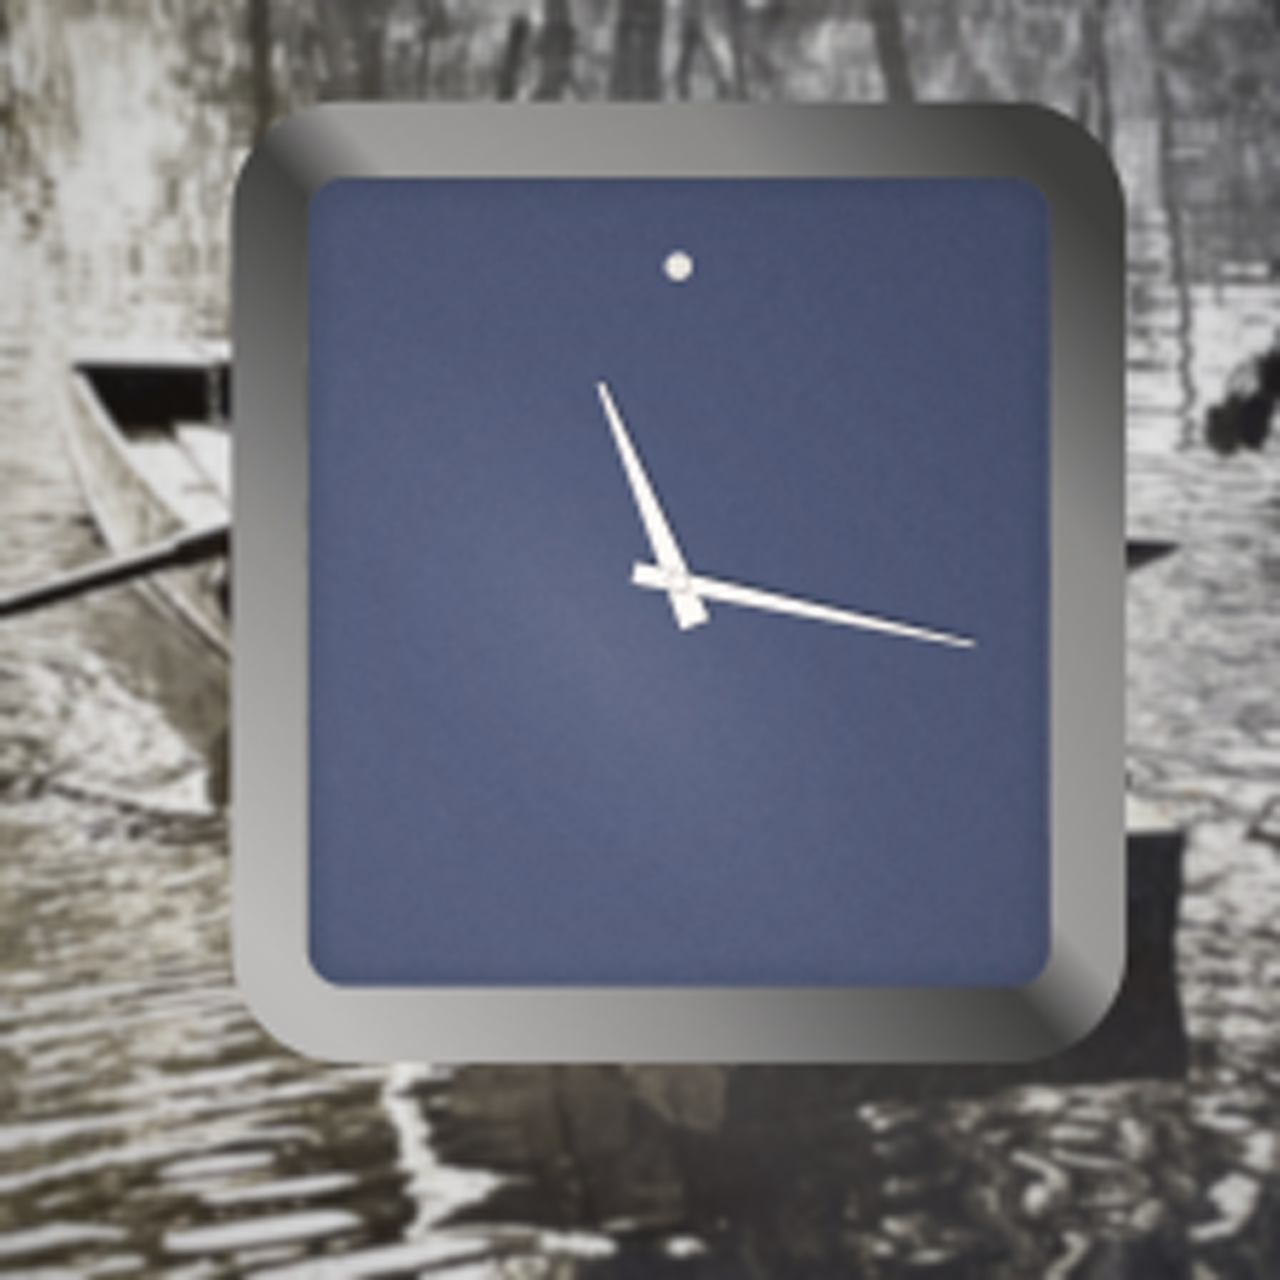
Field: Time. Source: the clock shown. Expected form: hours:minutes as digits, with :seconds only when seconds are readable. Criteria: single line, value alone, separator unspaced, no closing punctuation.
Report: 11:17
